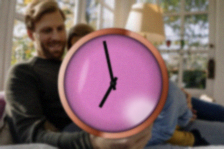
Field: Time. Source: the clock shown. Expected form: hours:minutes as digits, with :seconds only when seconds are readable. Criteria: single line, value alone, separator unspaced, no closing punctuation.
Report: 6:58
